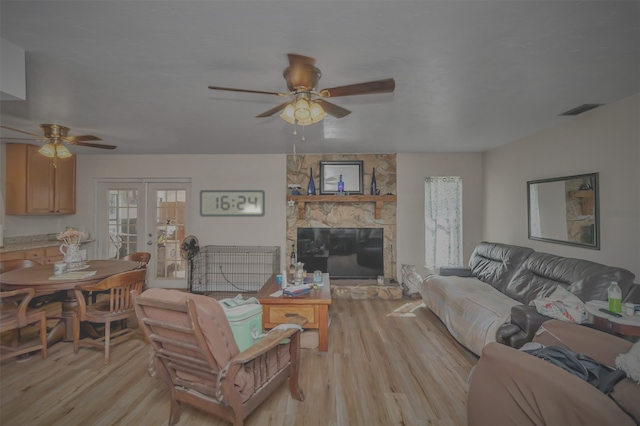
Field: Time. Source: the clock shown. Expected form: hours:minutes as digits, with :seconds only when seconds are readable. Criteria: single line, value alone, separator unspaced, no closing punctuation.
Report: 16:24
